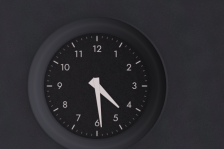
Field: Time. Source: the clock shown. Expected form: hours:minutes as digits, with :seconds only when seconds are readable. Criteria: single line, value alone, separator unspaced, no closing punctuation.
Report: 4:29
